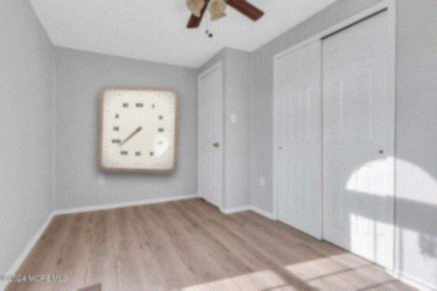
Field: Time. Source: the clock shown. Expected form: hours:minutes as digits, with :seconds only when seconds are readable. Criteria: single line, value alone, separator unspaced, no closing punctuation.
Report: 7:38
